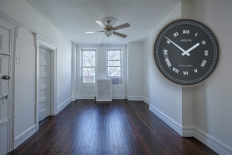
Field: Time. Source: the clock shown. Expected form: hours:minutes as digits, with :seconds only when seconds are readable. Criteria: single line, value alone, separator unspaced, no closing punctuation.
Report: 1:51
